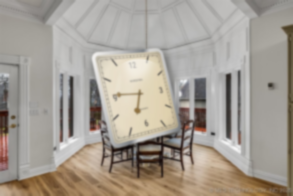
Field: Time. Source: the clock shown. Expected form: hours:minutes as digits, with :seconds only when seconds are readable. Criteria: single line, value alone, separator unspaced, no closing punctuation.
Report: 6:46
